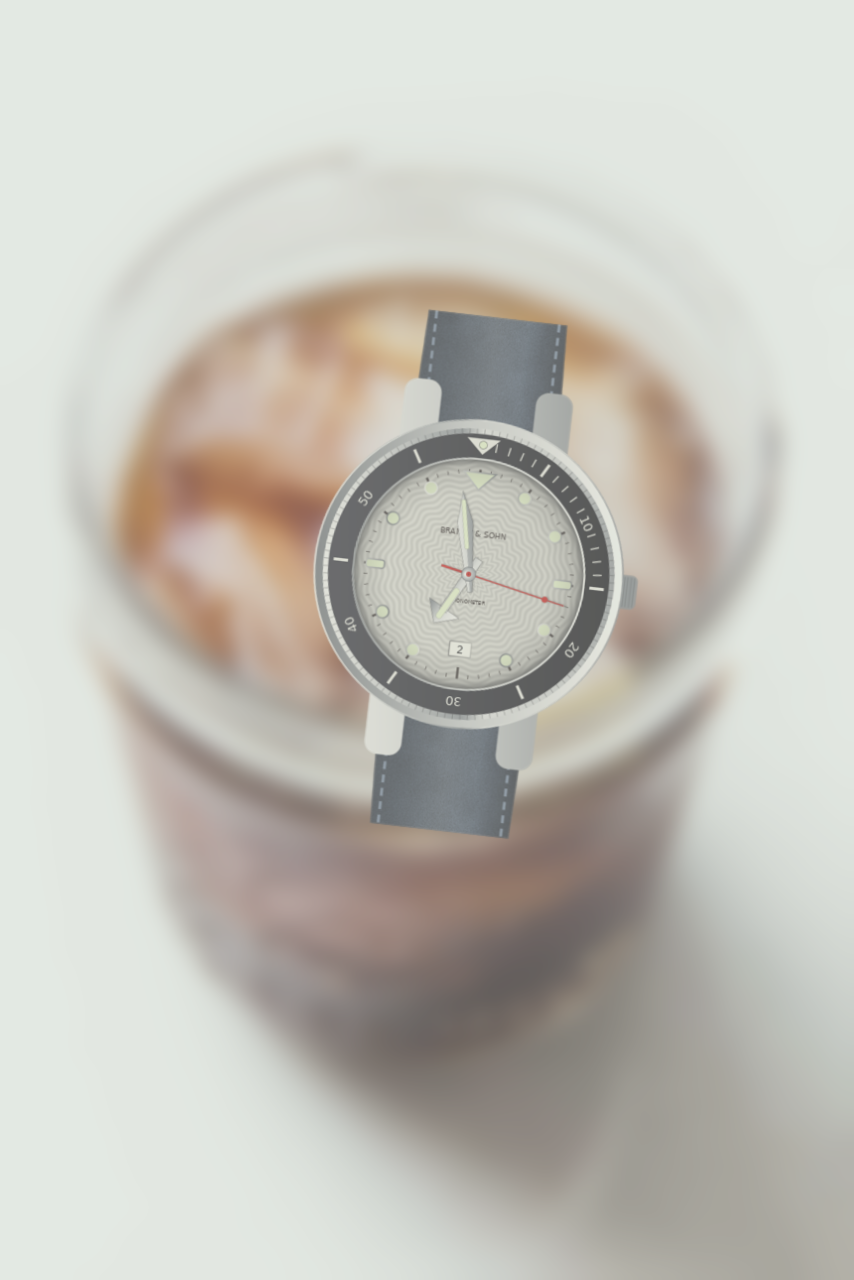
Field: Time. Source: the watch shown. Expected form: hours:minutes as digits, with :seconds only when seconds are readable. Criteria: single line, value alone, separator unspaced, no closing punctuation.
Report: 6:58:17
